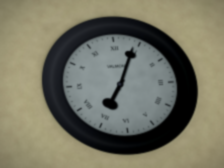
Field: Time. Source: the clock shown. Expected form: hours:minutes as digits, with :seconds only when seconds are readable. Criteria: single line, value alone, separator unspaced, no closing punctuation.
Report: 7:04
